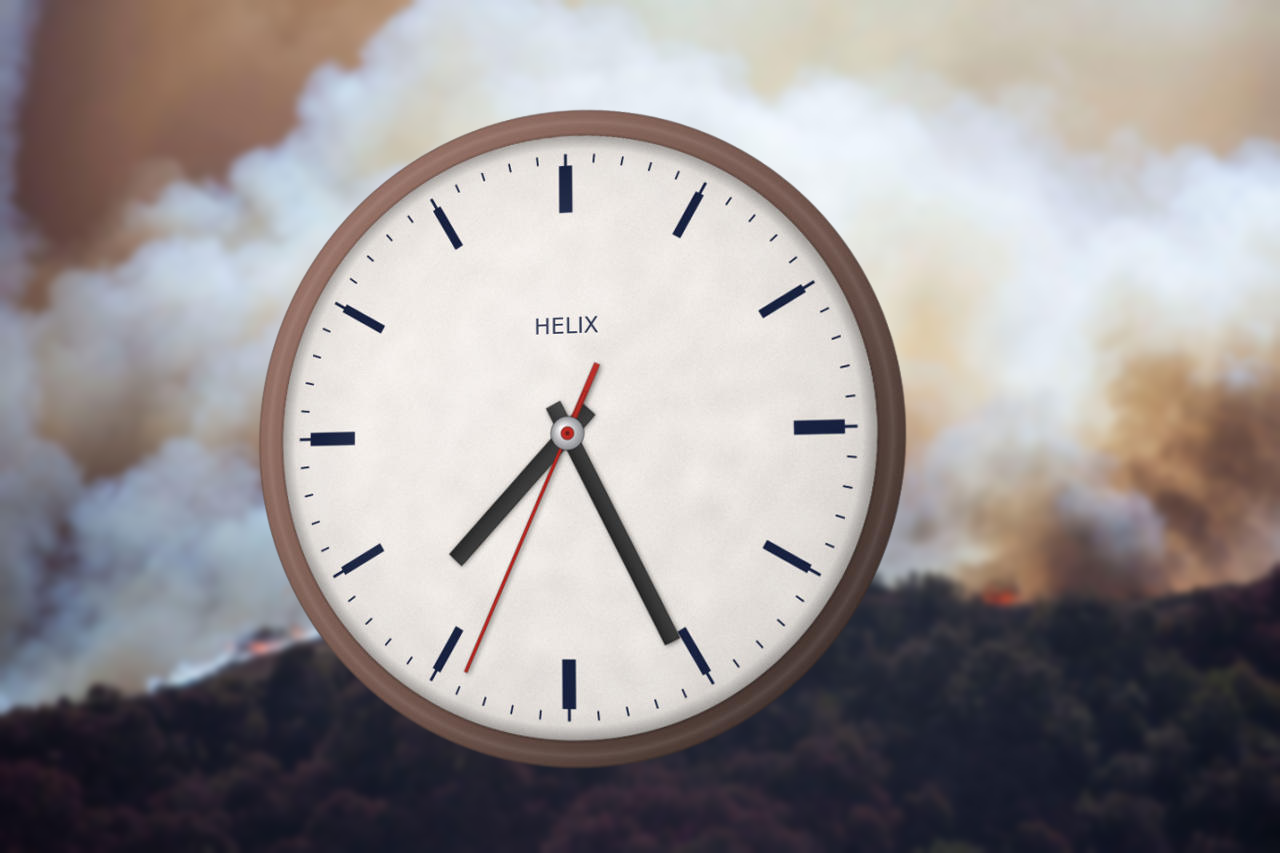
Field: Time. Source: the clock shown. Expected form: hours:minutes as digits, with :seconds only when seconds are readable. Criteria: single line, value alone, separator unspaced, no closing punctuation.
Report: 7:25:34
